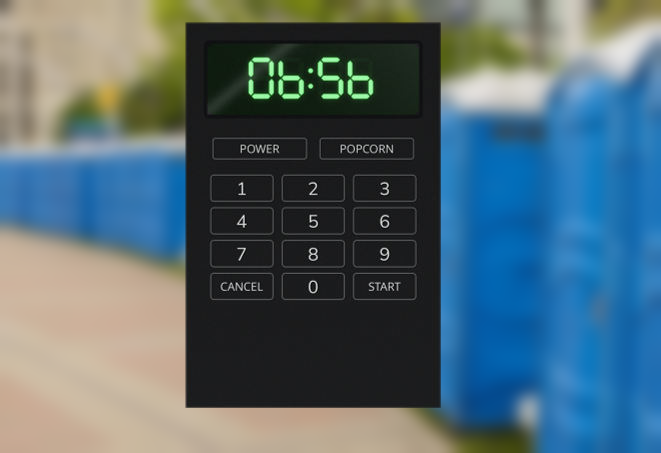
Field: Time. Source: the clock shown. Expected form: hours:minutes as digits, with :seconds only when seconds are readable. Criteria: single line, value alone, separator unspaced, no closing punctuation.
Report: 6:56
